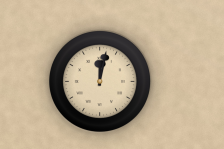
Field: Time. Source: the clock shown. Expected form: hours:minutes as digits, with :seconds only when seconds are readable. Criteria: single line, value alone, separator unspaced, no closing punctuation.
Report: 12:02
